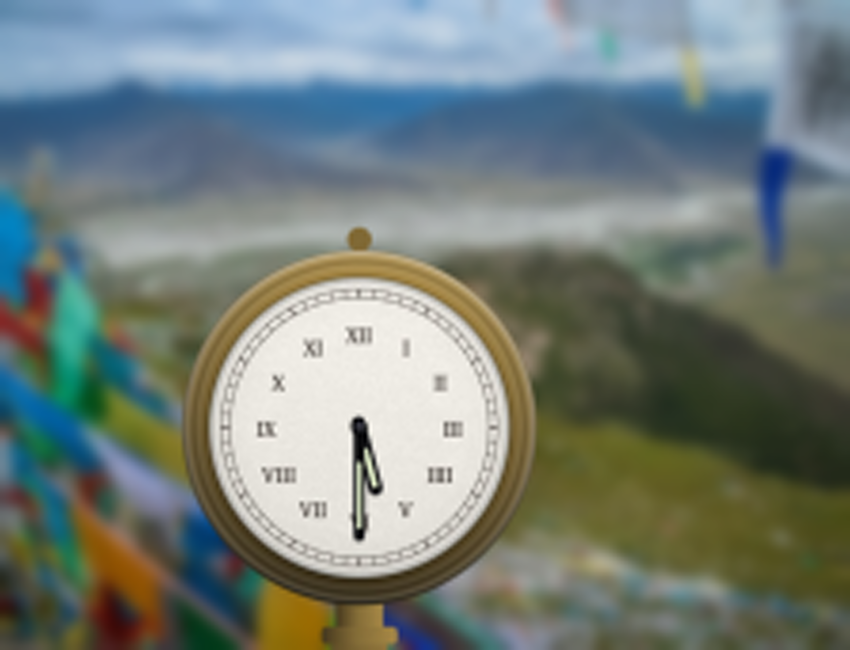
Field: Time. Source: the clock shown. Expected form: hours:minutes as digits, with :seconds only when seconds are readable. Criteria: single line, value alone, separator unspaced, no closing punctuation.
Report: 5:30
